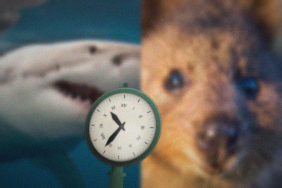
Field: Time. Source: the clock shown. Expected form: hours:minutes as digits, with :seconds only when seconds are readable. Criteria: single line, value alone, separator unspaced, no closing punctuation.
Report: 10:36
